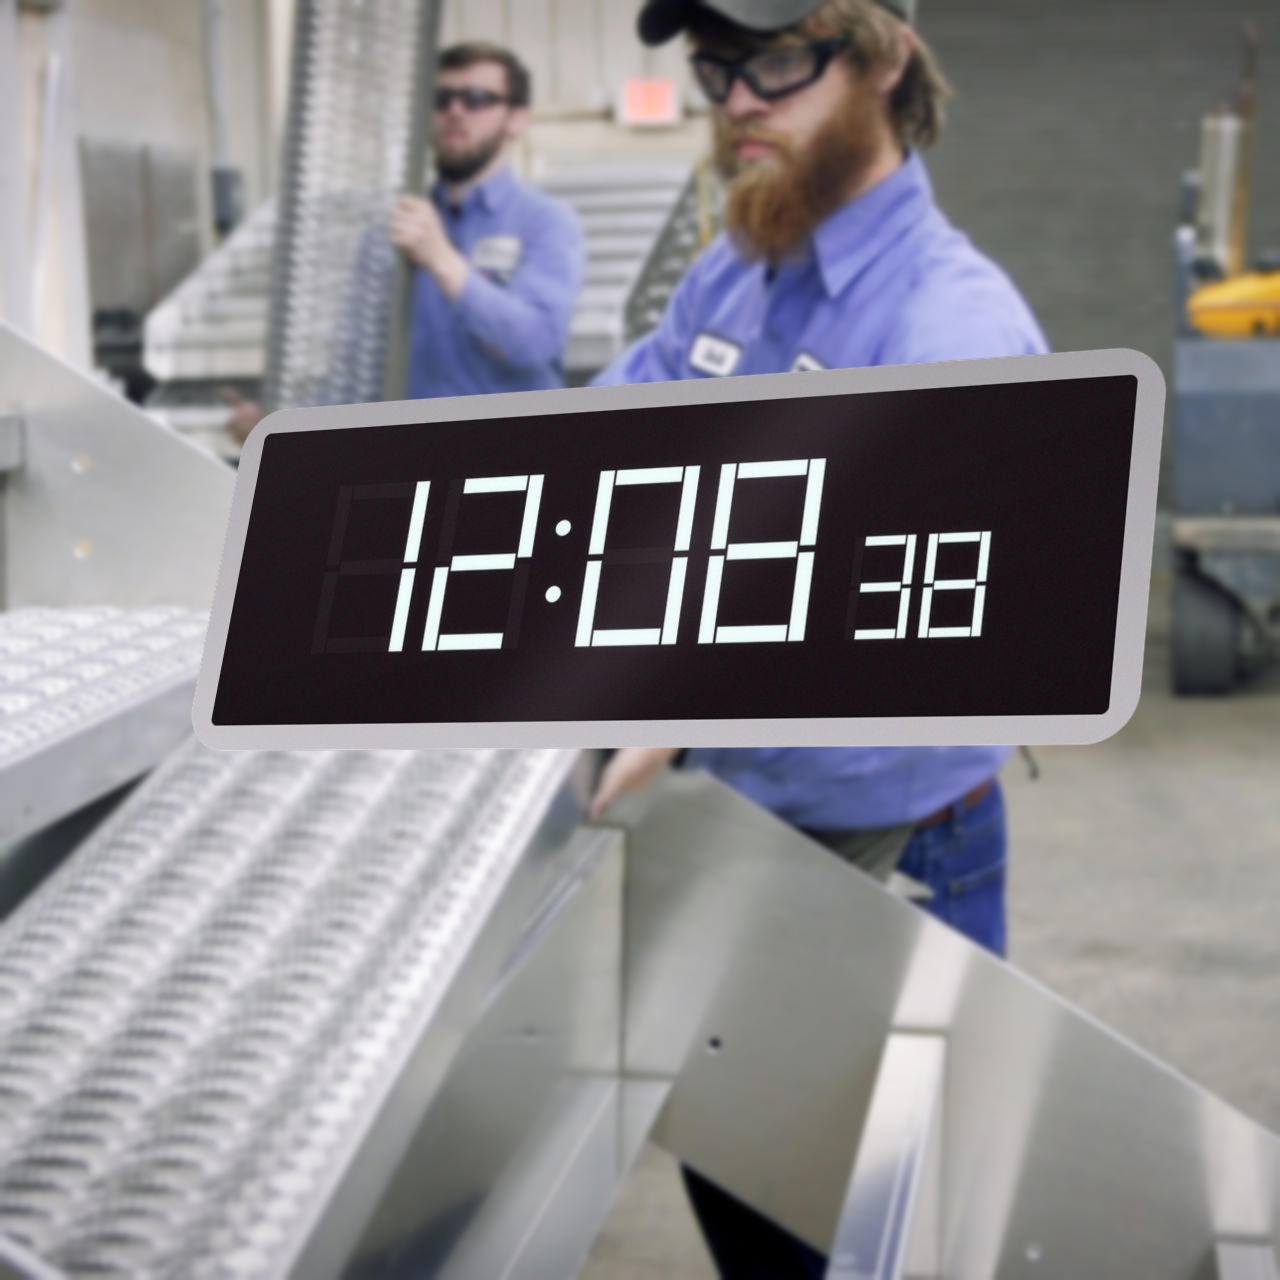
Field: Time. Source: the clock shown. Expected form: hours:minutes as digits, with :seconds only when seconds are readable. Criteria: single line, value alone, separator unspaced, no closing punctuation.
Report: 12:08:38
